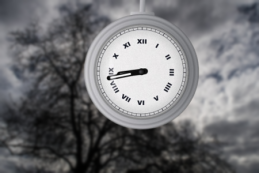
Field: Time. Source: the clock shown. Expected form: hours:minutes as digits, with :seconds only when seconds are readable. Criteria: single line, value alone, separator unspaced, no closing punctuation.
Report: 8:43
